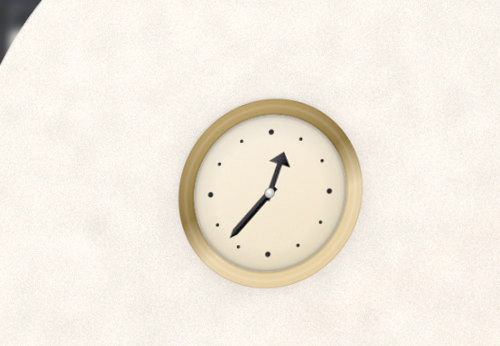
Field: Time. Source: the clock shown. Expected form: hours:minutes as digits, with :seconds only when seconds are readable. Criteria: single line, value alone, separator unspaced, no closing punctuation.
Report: 12:37
